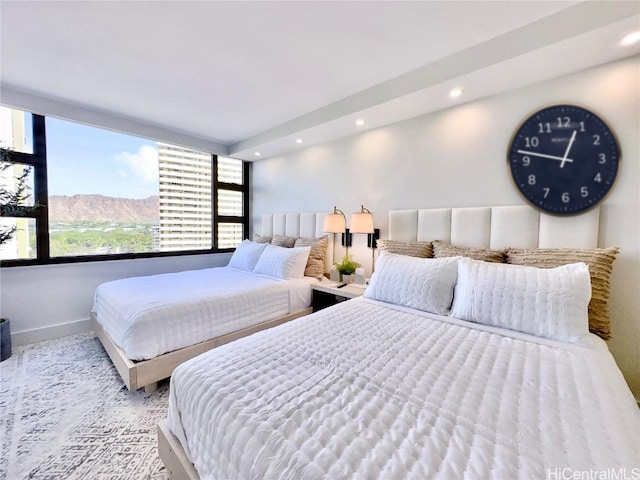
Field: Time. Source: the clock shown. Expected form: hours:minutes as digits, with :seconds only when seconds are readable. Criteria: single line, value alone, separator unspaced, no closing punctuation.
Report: 12:47
